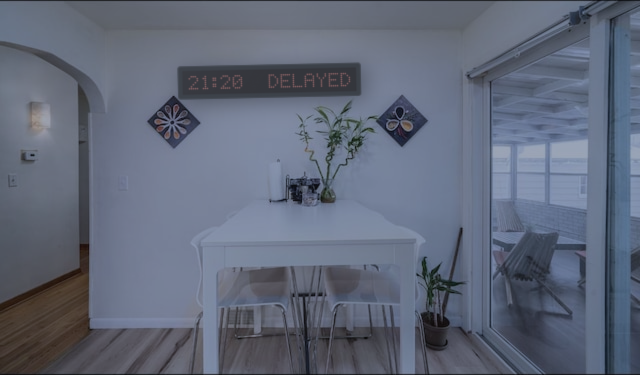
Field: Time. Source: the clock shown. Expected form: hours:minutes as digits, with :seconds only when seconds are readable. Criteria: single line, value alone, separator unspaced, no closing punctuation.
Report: 21:20
